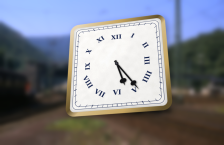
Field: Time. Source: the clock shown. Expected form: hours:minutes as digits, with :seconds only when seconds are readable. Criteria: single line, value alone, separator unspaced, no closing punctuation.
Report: 5:24
